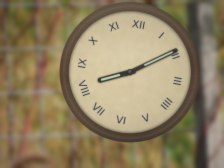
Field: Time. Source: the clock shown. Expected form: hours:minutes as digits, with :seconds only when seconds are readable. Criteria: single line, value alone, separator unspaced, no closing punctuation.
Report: 8:09
